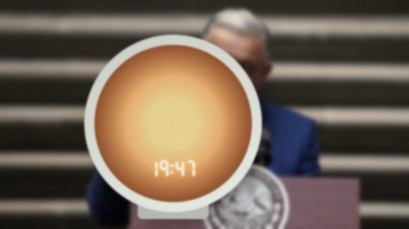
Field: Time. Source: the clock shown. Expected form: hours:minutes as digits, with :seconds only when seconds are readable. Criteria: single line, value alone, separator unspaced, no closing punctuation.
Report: 19:47
